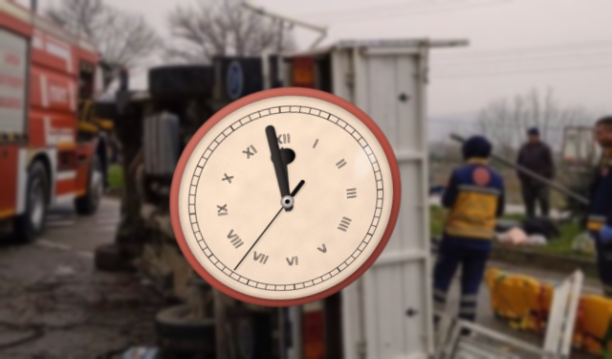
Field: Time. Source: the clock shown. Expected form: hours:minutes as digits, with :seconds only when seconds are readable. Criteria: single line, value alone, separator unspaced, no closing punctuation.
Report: 11:58:37
